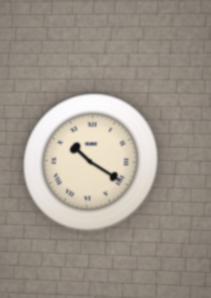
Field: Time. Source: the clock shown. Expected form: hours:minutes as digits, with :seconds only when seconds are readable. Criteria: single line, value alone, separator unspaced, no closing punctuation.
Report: 10:20
